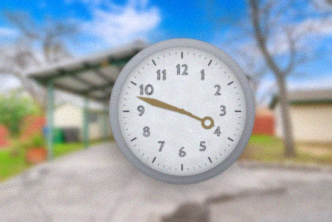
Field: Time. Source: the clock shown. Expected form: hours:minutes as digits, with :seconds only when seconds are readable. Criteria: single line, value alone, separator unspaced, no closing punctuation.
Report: 3:48
